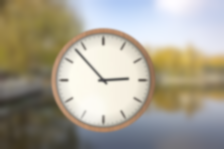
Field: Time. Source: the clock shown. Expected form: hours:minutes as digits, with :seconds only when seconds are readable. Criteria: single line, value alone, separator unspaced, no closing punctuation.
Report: 2:53
